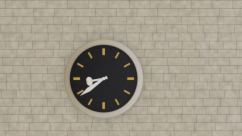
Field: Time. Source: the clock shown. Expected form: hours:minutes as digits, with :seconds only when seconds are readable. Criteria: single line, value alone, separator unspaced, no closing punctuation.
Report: 8:39
